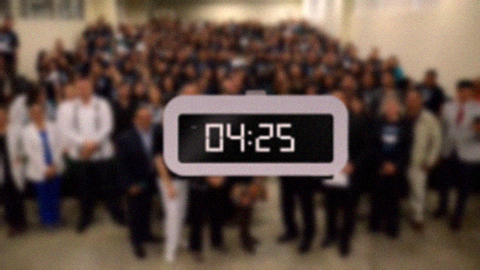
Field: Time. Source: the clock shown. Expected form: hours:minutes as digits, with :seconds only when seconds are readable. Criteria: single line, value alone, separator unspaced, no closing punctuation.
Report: 4:25
